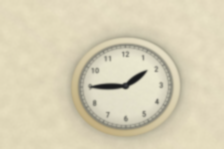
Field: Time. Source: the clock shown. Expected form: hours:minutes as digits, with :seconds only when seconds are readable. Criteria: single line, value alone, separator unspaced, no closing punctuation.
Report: 1:45
